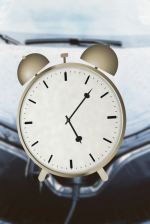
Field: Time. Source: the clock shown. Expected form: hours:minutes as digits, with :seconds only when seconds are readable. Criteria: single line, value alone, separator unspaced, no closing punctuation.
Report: 5:07
